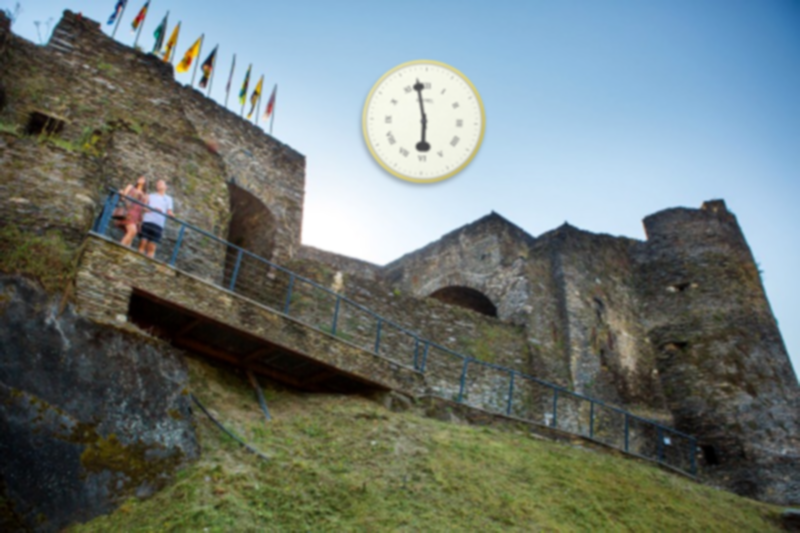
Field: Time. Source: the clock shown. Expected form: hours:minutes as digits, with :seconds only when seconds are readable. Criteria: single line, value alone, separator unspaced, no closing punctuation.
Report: 5:58
